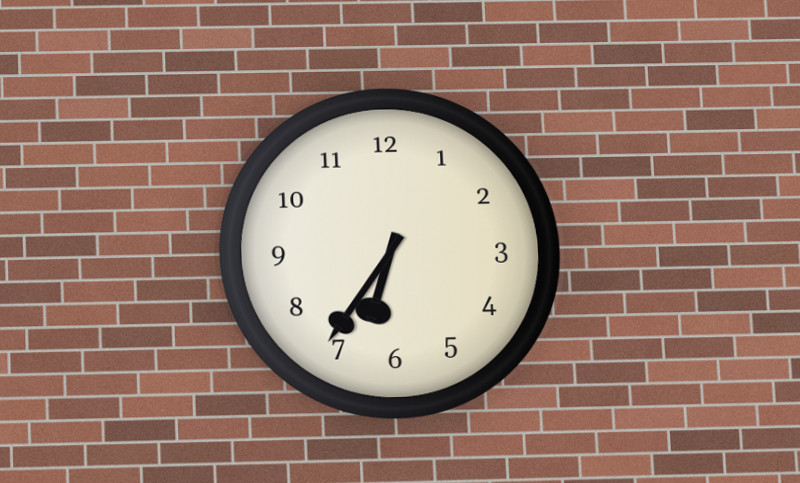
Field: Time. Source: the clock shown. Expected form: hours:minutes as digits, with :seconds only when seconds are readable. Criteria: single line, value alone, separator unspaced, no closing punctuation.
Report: 6:36
